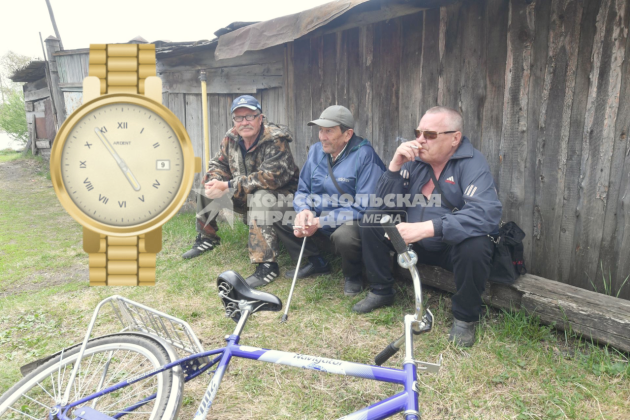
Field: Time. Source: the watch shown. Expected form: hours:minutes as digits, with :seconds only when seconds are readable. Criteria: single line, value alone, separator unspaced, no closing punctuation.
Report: 4:54
